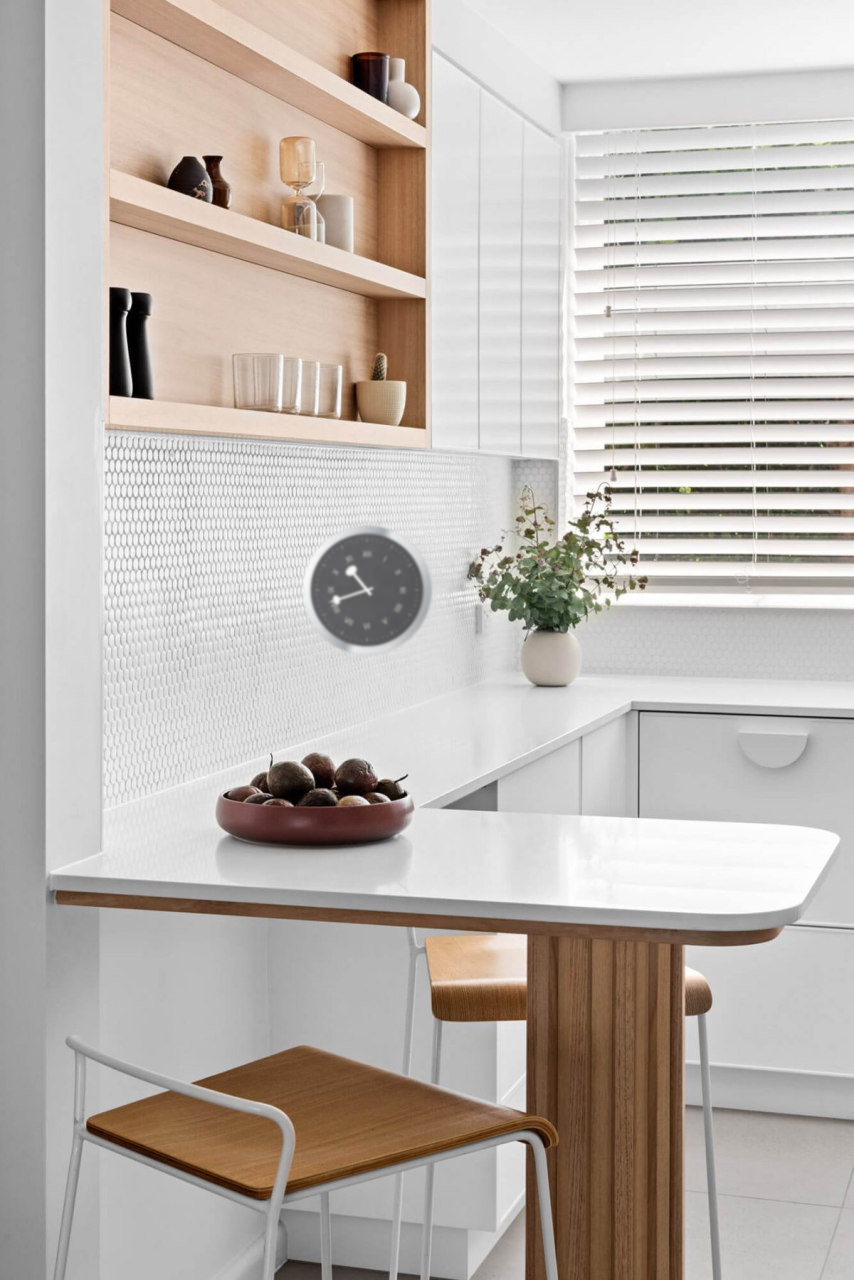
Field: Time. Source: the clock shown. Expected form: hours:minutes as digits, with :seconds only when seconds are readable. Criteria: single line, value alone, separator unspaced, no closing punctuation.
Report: 10:42
